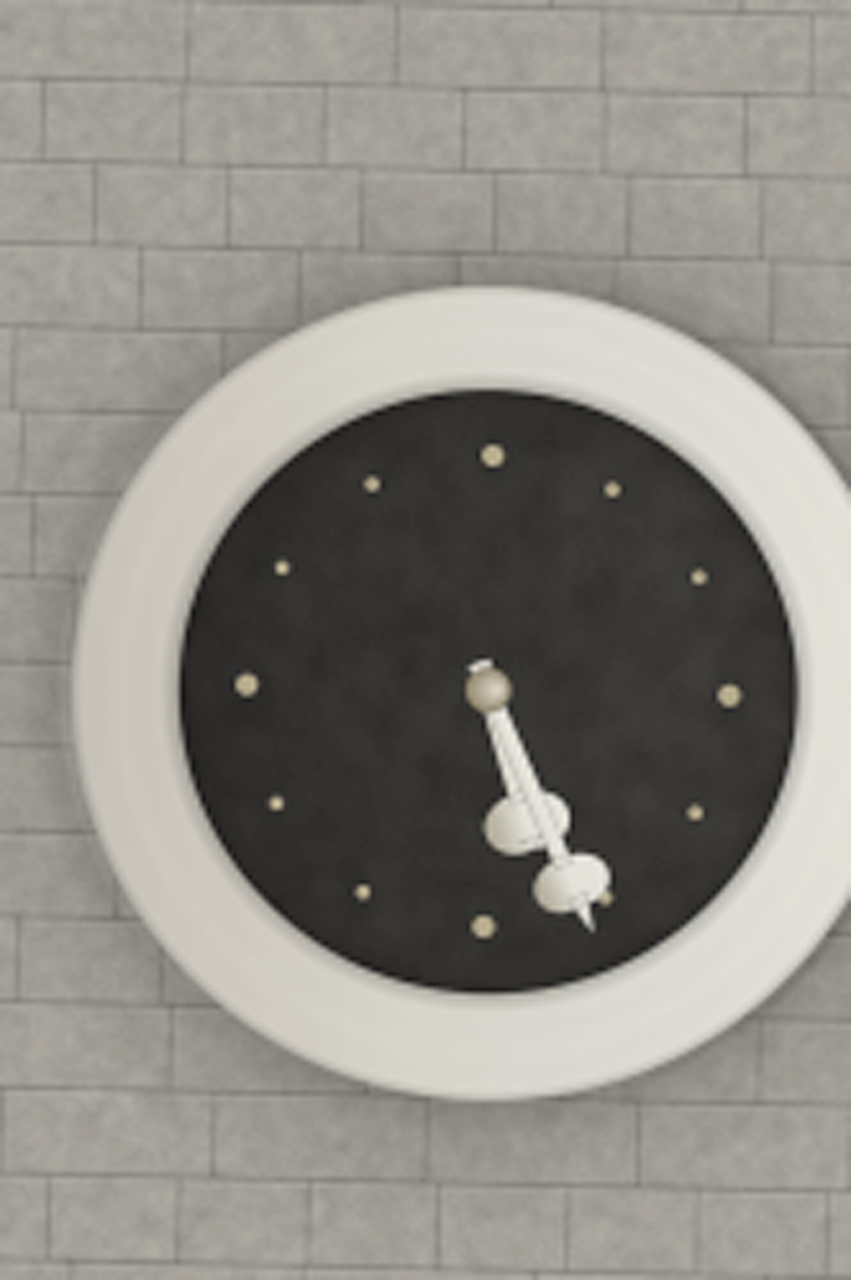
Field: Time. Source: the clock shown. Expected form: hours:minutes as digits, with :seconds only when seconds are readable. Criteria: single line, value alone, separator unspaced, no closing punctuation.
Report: 5:26
